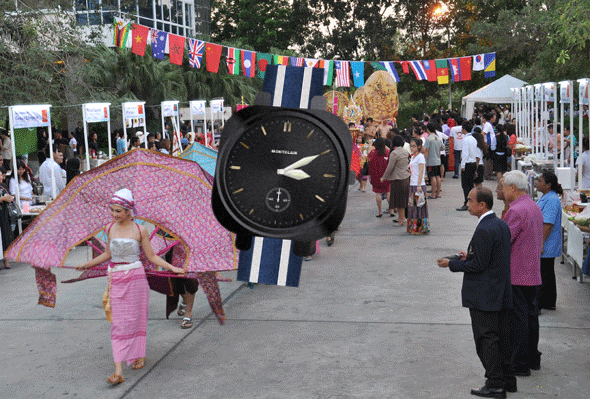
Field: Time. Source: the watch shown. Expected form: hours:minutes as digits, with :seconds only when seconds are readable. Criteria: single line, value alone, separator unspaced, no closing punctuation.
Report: 3:10
